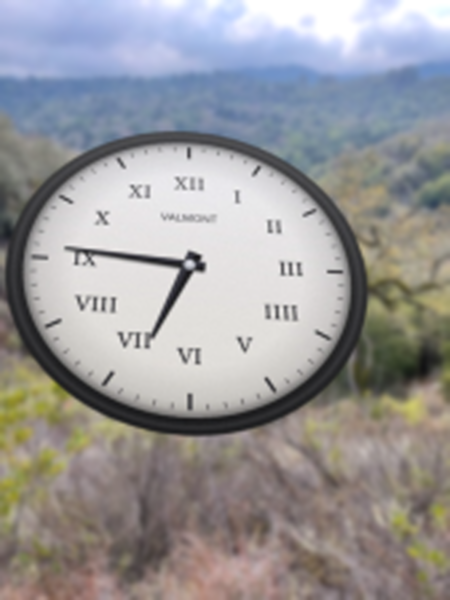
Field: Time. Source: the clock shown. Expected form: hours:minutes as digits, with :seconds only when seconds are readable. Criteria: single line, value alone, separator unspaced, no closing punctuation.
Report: 6:46
